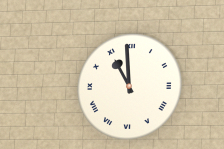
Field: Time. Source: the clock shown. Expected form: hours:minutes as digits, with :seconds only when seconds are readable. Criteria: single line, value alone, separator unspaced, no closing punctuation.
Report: 10:59
